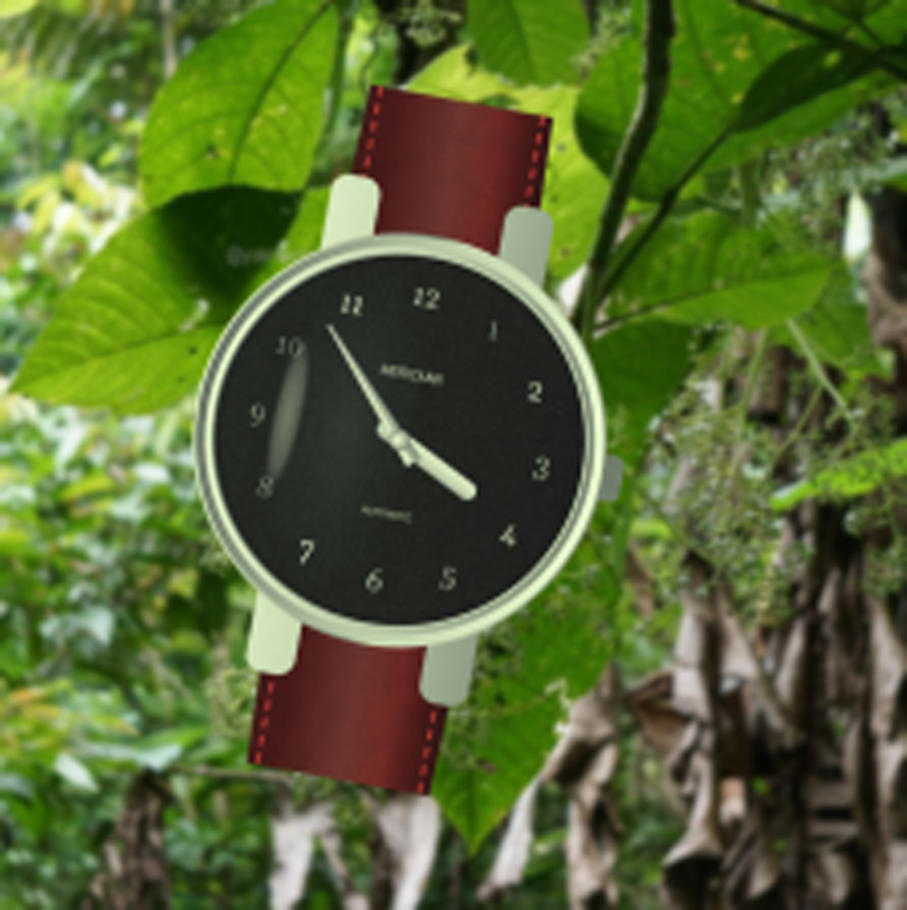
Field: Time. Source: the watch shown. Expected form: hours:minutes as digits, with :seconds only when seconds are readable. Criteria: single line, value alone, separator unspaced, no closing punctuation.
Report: 3:53
